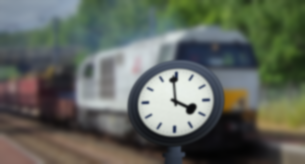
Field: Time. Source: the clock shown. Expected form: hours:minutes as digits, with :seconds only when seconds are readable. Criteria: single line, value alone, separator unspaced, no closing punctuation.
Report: 3:59
